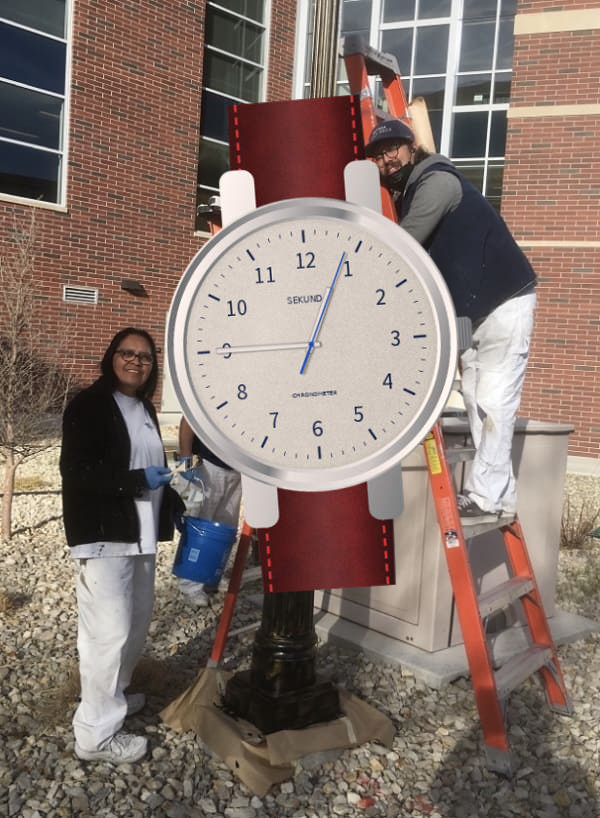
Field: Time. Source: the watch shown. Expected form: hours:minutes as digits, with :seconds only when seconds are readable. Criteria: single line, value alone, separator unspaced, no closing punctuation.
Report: 12:45:04
